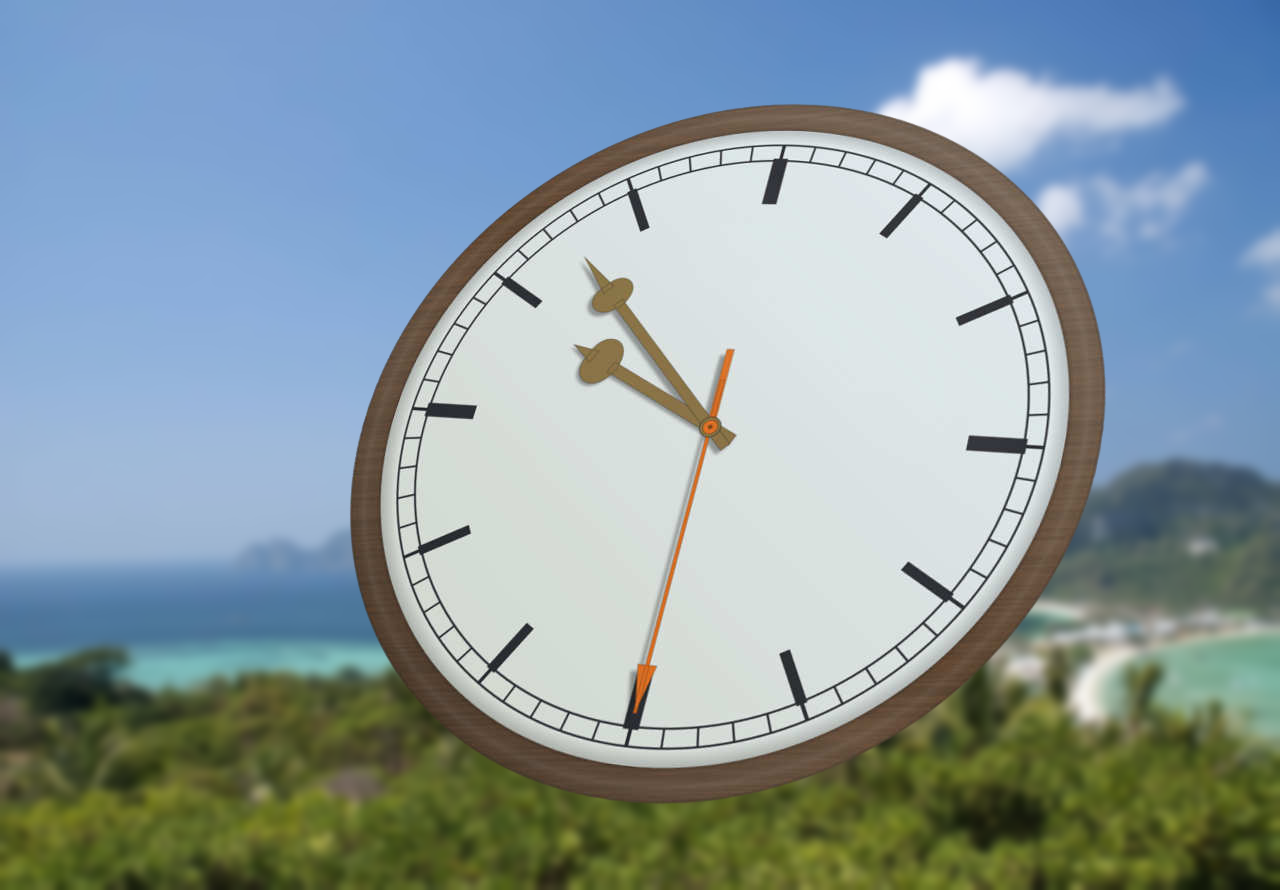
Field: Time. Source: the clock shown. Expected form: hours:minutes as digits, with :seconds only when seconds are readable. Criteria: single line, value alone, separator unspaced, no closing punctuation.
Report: 9:52:30
